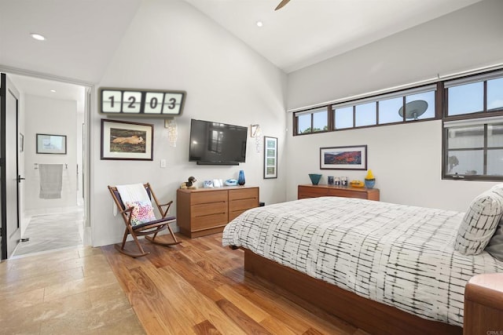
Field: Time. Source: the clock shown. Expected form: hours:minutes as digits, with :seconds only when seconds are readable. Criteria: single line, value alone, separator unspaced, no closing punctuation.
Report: 12:03
